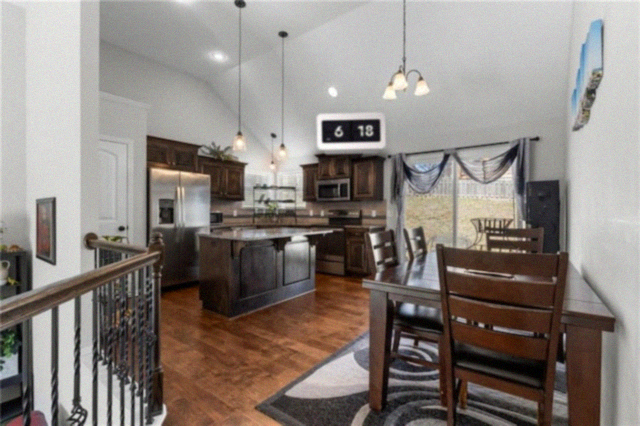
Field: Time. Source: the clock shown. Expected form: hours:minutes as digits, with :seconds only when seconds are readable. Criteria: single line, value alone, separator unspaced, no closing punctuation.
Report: 6:18
